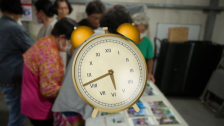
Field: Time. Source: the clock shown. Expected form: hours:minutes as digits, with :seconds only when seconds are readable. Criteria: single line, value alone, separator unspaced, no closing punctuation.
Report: 5:42
